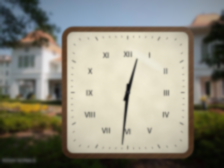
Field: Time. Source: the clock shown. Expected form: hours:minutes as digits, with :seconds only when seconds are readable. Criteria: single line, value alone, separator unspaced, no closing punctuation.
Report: 12:31
